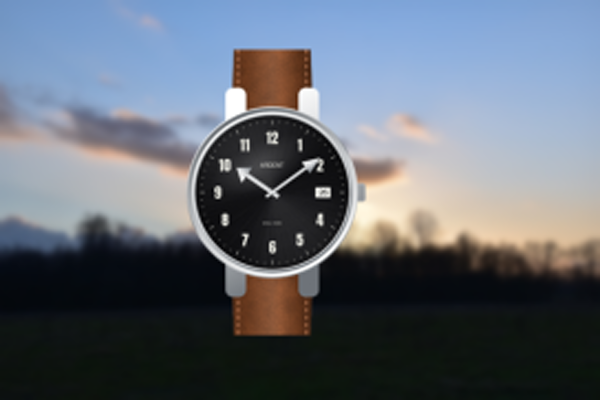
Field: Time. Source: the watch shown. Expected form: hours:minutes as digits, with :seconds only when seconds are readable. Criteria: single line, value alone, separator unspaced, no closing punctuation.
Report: 10:09
